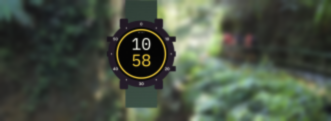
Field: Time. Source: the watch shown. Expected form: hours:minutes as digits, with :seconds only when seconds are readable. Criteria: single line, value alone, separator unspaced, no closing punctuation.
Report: 10:58
